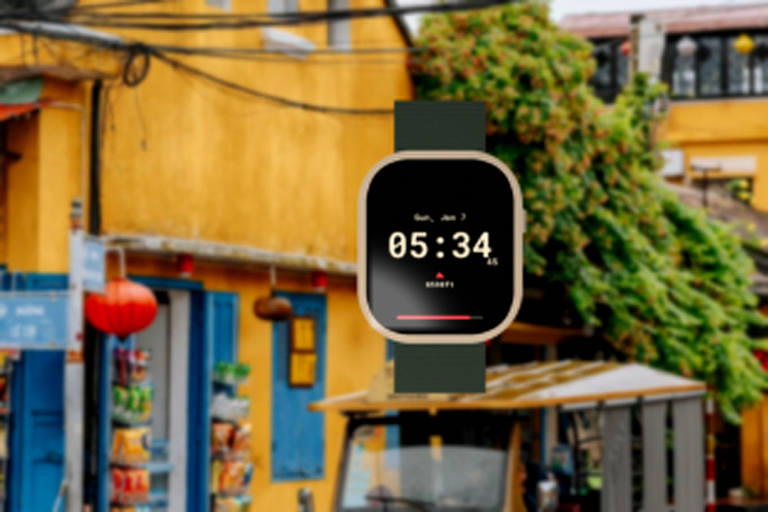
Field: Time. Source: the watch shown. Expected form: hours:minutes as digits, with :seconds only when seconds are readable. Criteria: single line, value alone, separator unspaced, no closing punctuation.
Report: 5:34
